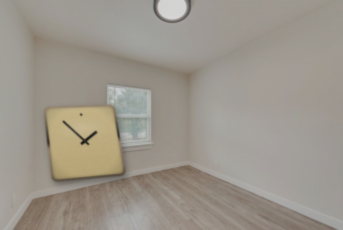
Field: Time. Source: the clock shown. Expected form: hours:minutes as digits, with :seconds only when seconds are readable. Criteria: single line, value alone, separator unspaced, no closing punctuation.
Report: 1:53
